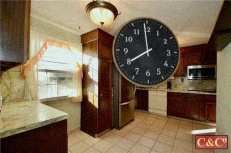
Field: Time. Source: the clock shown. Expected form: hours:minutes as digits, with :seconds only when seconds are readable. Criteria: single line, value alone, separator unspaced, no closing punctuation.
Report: 7:59
